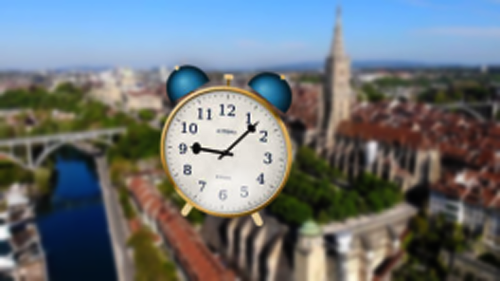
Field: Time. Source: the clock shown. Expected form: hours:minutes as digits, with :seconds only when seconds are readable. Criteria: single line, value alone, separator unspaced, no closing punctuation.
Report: 9:07
